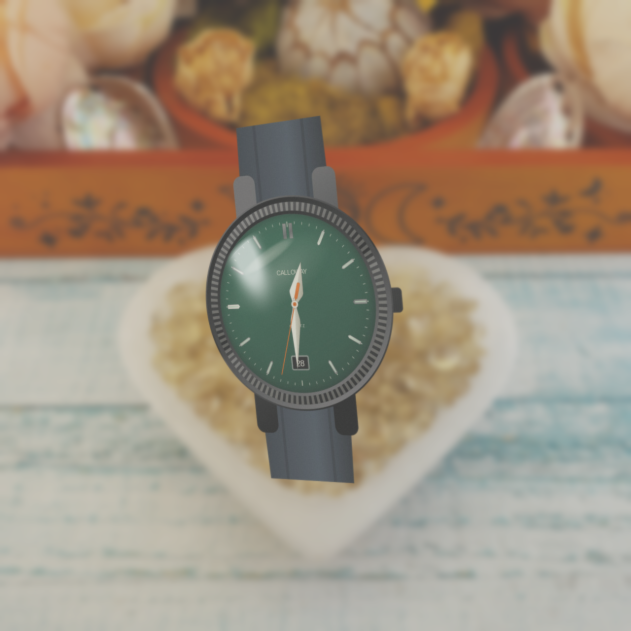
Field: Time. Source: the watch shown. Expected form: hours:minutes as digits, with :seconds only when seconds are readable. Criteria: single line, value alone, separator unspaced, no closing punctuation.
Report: 12:30:33
